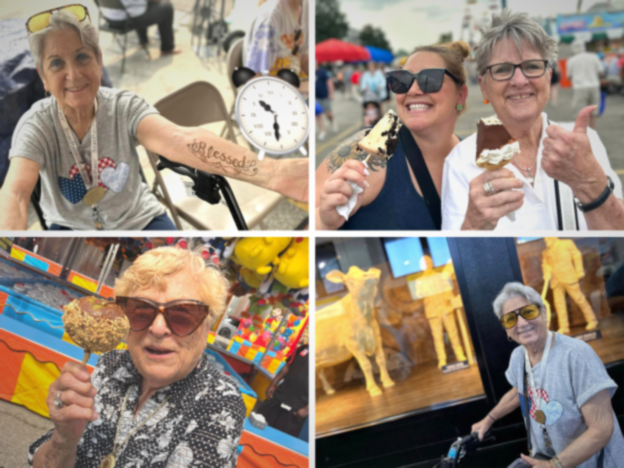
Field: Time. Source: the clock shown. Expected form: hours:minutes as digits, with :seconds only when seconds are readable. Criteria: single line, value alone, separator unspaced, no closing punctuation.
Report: 10:31
